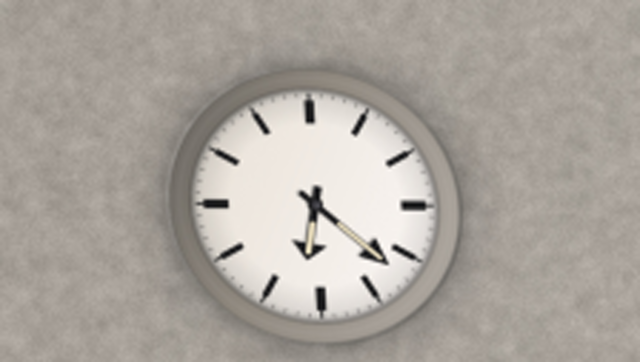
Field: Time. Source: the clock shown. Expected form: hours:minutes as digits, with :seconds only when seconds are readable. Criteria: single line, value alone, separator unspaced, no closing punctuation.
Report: 6:22
